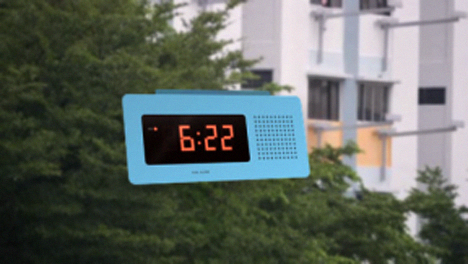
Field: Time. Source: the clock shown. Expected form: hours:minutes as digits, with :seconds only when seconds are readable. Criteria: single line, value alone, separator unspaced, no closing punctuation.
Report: 6:22
